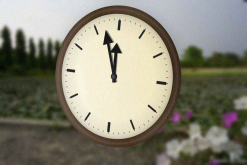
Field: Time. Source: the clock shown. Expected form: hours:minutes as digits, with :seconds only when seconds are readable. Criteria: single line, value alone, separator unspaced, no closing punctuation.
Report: 11:57
